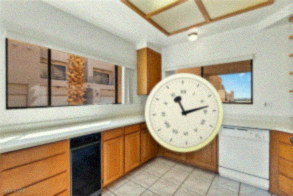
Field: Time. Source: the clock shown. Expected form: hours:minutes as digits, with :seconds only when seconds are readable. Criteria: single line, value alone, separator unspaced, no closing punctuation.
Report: 11:13
